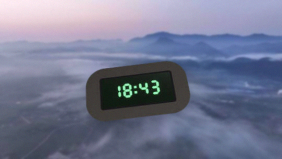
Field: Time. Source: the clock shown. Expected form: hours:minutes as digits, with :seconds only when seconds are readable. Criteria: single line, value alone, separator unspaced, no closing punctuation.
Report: 18:43
